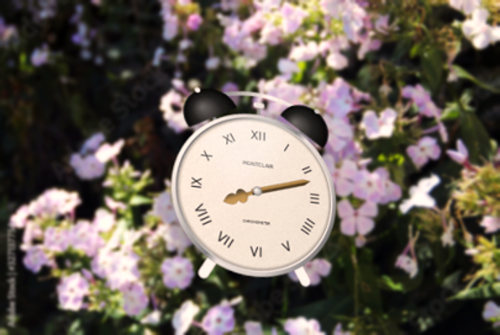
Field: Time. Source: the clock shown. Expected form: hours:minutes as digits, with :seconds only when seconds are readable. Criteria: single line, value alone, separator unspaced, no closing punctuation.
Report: 8:12
